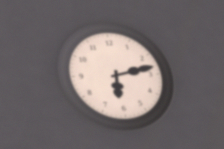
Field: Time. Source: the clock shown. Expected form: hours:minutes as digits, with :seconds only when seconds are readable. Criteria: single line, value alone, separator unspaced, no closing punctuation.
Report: 6:13
